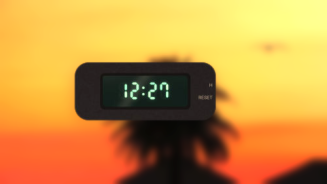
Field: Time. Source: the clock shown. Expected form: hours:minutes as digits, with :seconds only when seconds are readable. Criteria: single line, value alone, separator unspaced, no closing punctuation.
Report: 12:27
